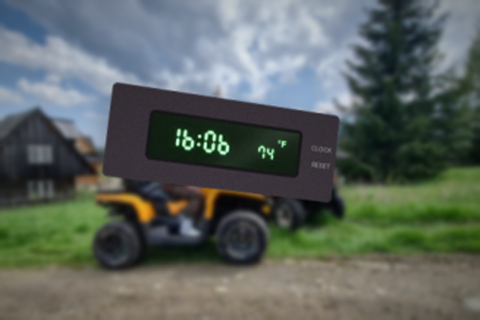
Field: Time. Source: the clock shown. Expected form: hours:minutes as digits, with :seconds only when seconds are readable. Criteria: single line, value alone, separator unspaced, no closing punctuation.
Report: 16:06
